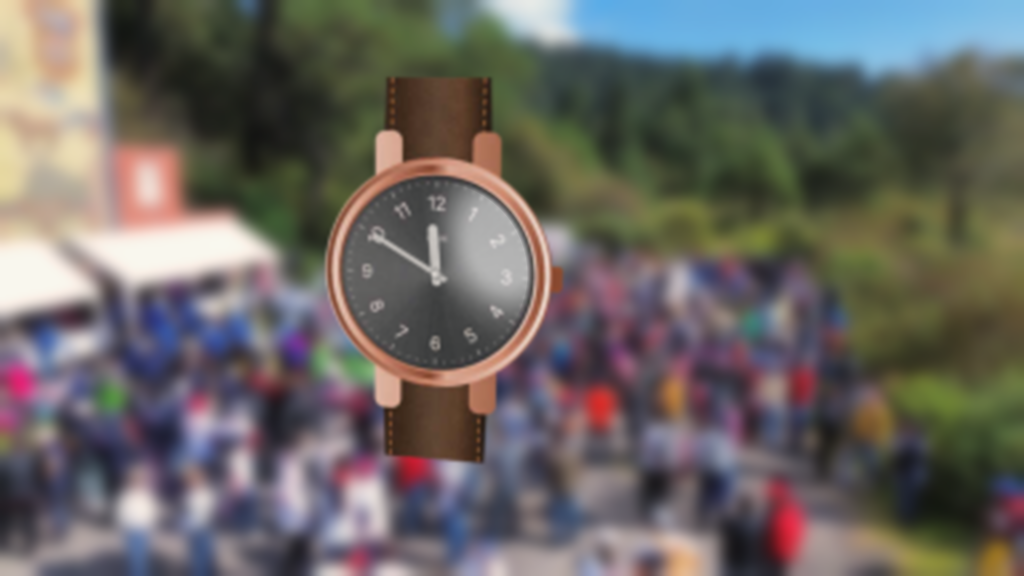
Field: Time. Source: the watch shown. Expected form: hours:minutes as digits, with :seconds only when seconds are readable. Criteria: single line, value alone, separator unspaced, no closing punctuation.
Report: 11:50
